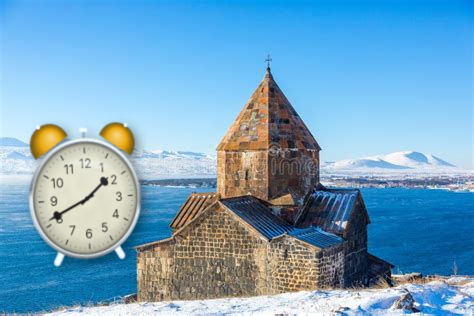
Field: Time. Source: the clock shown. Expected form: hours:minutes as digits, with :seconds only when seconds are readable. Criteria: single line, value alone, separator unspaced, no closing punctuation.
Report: 1:41
